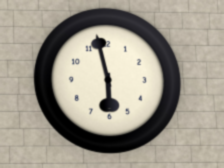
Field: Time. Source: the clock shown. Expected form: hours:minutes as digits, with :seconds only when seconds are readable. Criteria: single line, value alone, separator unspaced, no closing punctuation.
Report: 5:58
